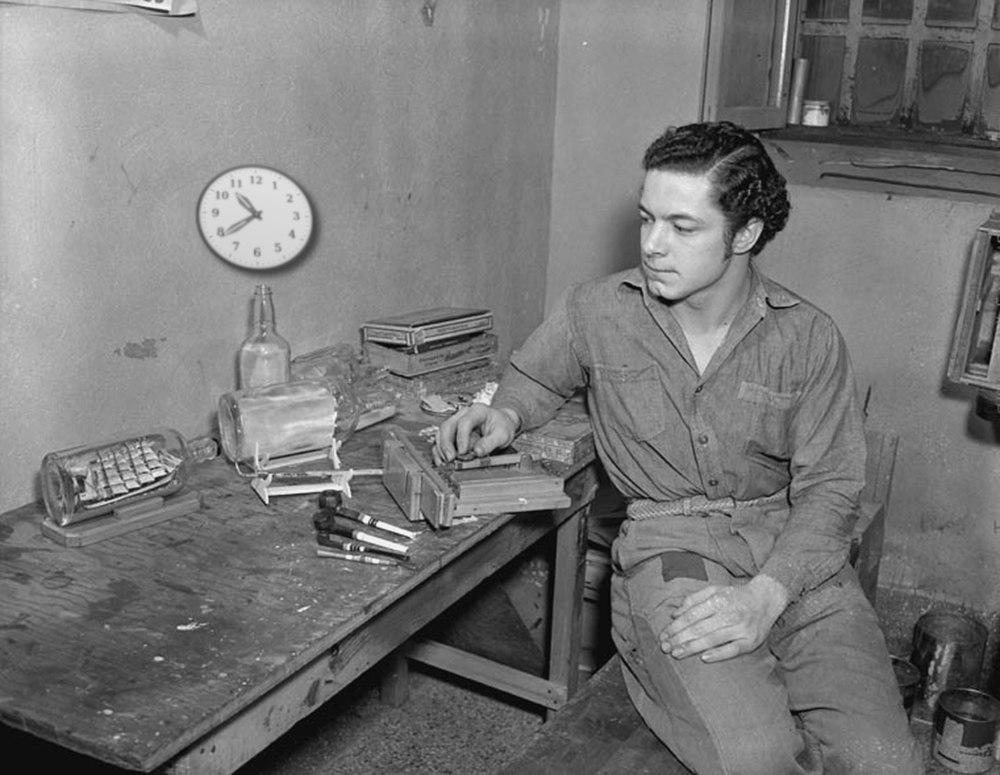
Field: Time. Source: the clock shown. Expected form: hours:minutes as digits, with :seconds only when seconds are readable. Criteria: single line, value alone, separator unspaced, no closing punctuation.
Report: 10:39
